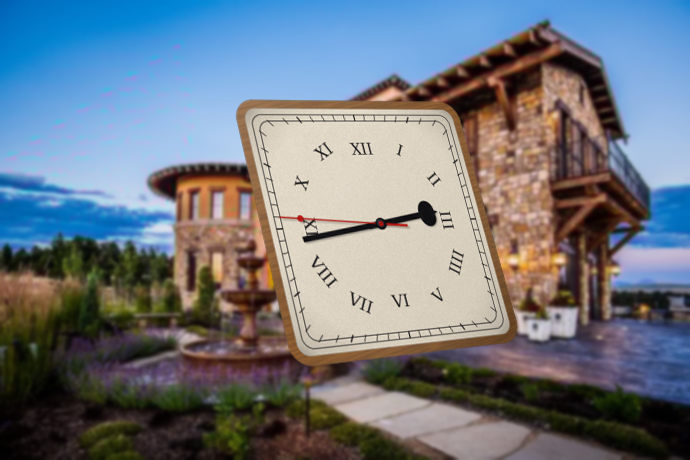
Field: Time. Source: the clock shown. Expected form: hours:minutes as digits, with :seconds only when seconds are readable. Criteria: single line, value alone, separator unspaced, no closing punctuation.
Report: 2:43:46
